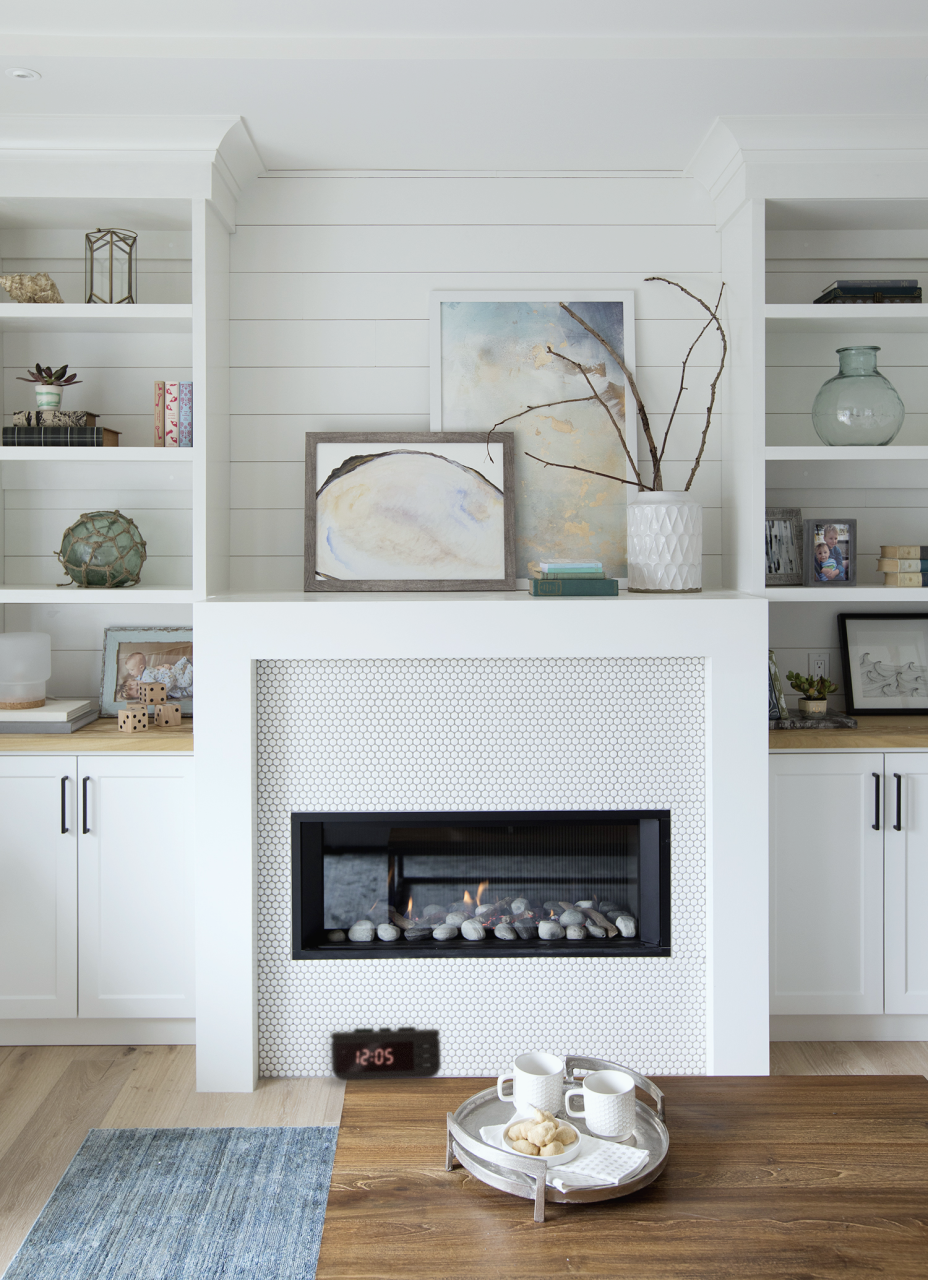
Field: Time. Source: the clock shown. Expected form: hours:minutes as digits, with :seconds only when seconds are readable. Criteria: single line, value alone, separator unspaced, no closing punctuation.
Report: 12:05
